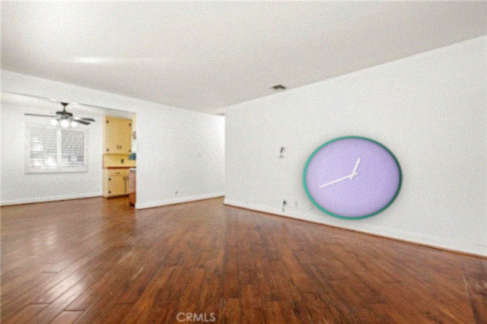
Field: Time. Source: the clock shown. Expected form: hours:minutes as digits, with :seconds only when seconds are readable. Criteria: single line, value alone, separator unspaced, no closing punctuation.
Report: 12:41
